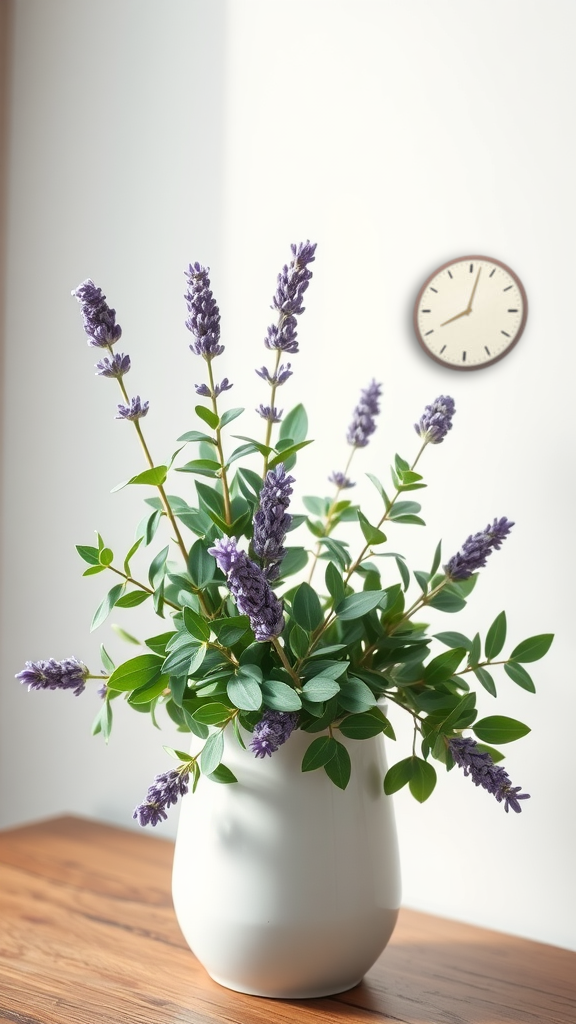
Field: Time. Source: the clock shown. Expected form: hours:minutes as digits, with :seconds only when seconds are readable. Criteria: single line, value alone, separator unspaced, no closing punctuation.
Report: 8:02
